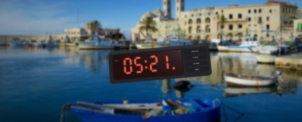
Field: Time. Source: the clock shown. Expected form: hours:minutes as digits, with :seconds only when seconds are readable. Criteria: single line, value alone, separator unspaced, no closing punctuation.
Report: 5:21
